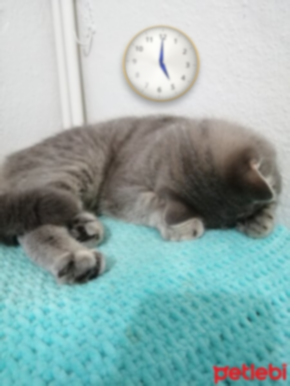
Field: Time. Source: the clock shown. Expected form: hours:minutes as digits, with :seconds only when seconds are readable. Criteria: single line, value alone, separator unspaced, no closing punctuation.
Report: 5:00
